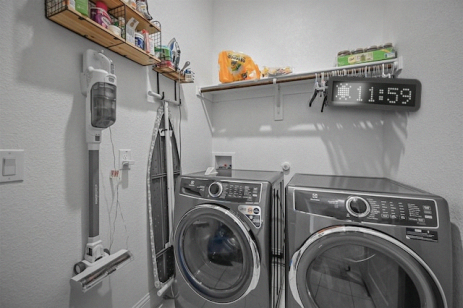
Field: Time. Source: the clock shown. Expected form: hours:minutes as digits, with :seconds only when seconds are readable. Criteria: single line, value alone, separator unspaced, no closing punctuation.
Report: 11:59
